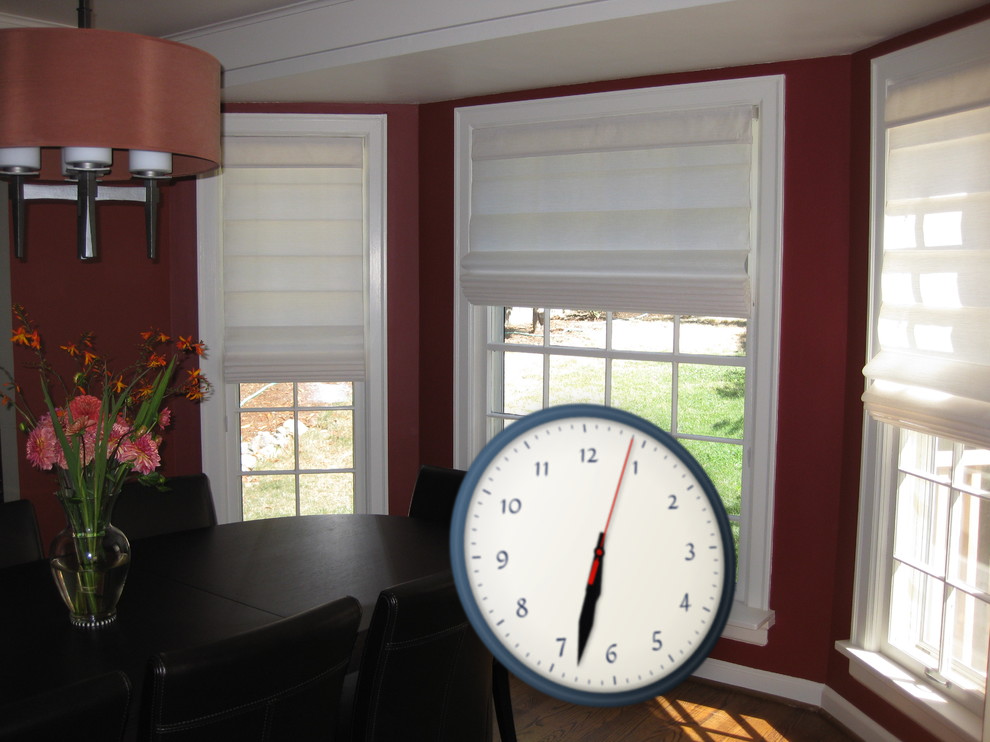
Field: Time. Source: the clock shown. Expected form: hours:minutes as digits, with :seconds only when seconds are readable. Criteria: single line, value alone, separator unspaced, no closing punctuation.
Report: 6:33:04
